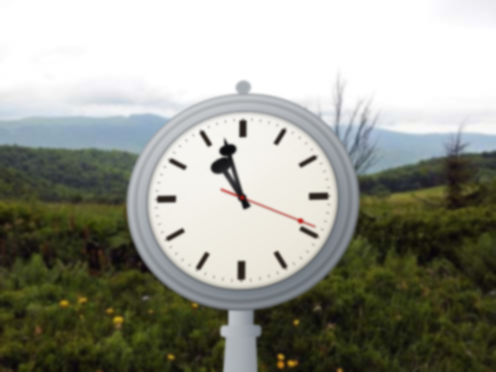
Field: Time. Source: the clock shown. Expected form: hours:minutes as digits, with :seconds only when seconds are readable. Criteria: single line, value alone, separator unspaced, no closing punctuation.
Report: 10:57:19
